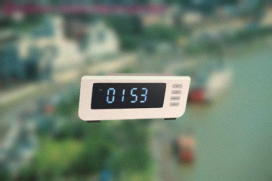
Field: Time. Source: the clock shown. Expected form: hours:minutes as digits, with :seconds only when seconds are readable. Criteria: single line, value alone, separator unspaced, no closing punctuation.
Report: 1:53
